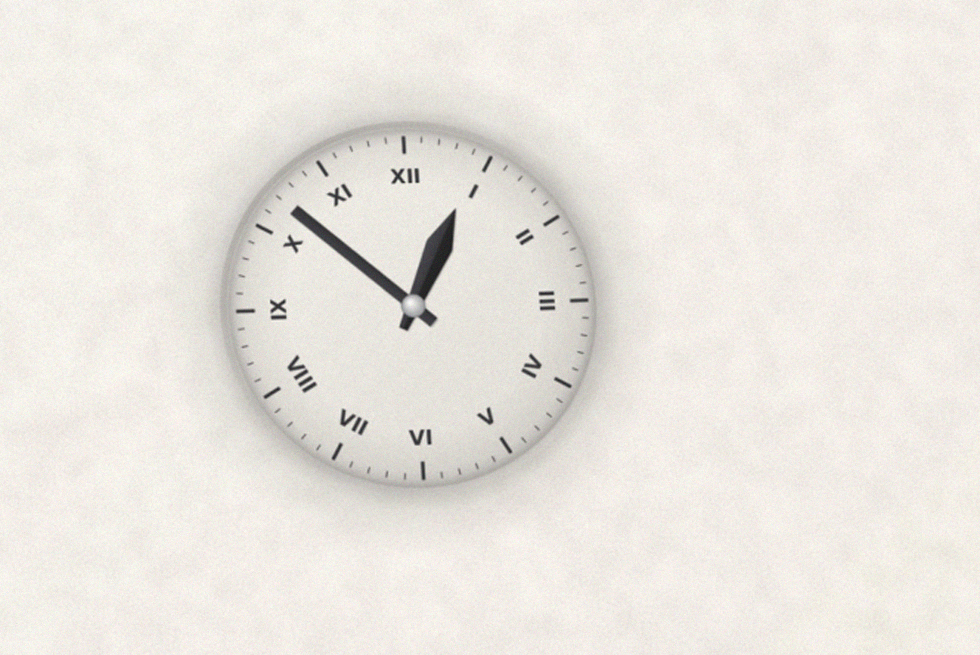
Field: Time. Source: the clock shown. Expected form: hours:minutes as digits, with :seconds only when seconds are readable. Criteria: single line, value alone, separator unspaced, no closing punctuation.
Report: 12:52
